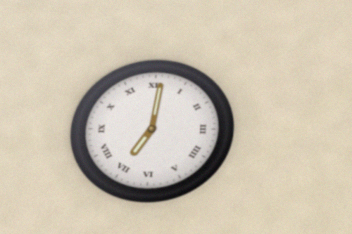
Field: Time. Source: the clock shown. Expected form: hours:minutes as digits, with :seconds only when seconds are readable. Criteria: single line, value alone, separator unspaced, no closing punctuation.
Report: 7:01
